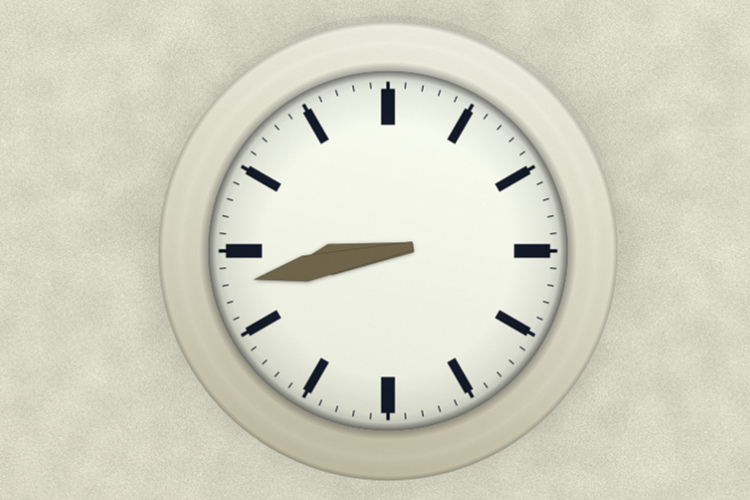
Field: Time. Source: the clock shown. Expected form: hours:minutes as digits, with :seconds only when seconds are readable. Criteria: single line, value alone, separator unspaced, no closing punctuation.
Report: 8:43
